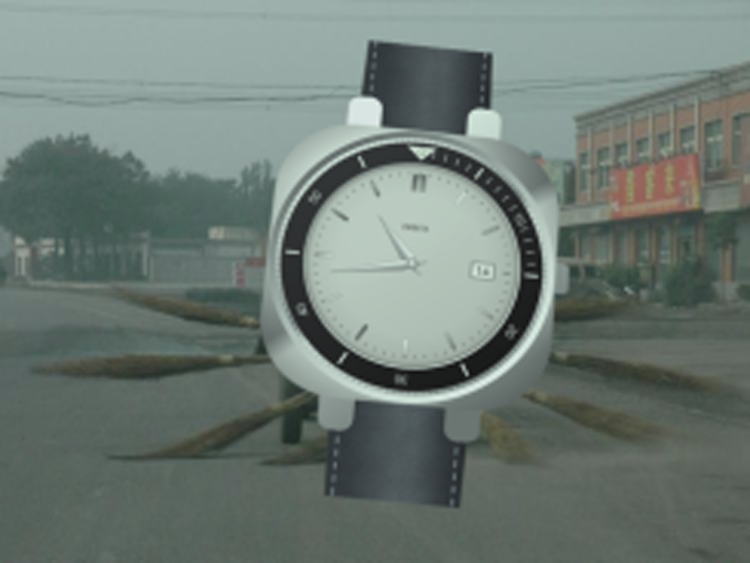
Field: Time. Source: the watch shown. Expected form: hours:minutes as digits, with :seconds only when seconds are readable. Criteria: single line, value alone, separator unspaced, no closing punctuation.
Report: 10:43
